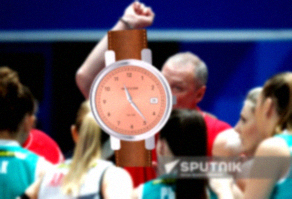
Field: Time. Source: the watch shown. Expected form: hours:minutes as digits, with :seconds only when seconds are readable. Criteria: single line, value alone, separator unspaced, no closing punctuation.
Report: 11:24
